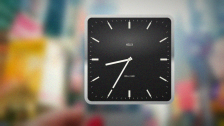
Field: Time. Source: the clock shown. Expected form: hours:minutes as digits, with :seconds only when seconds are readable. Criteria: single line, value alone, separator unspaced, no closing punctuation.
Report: 8:35
